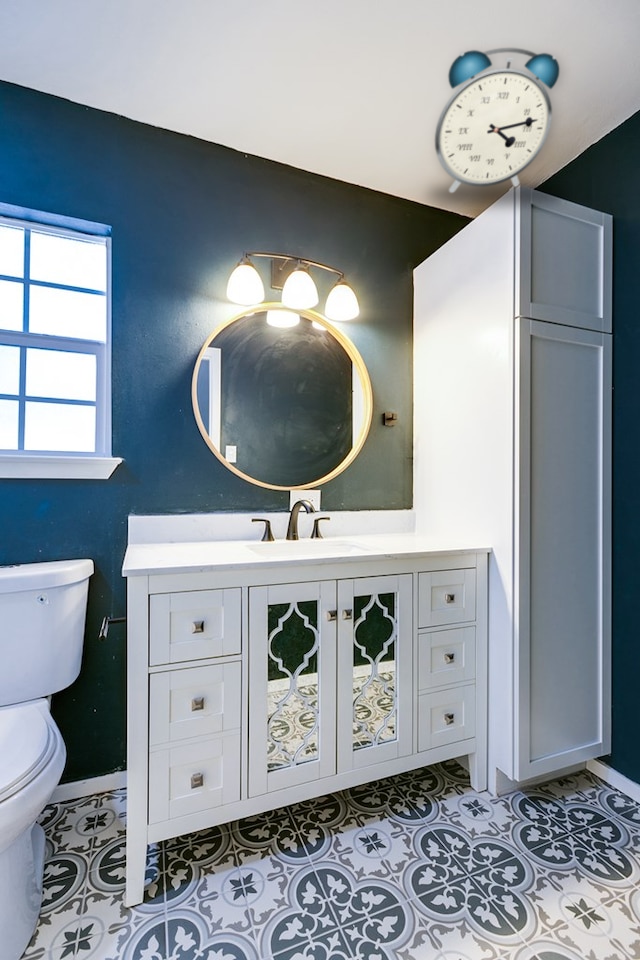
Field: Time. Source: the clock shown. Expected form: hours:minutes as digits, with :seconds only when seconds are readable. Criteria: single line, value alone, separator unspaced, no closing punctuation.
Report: 4:13
